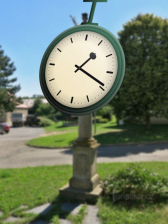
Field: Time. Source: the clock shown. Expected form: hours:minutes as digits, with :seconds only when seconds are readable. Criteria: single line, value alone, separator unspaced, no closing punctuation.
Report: 1:19
